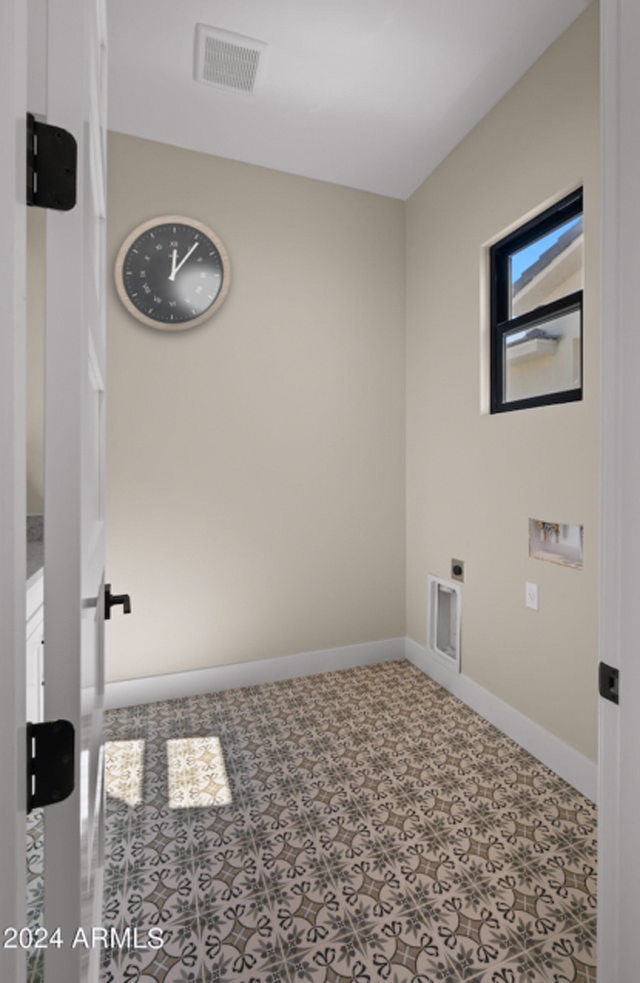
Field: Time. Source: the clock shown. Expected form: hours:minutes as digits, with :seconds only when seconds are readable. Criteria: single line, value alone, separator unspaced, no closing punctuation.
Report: 12:06
